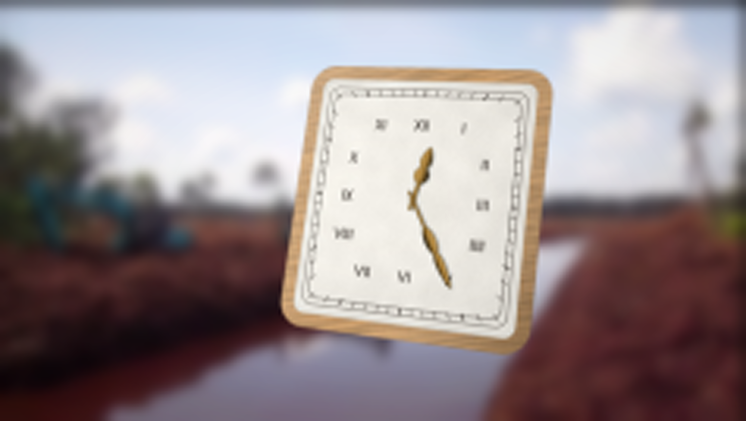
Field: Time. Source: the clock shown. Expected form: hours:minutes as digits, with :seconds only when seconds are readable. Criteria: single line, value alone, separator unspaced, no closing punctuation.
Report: 12:25
